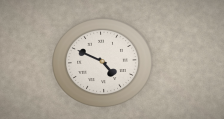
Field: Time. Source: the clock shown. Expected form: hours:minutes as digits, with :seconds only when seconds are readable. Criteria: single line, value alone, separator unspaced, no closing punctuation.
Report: 4:50
